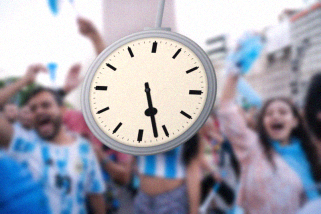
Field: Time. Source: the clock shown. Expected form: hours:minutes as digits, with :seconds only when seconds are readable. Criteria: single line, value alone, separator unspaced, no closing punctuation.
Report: 5:27
